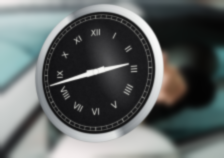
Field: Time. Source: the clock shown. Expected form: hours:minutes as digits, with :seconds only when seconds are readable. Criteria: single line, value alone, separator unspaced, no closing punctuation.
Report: 2:43
